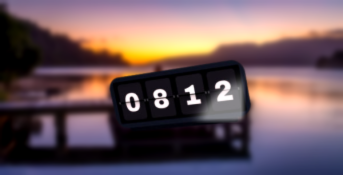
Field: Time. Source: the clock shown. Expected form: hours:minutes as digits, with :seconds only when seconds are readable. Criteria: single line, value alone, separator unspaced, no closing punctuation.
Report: 8:12
